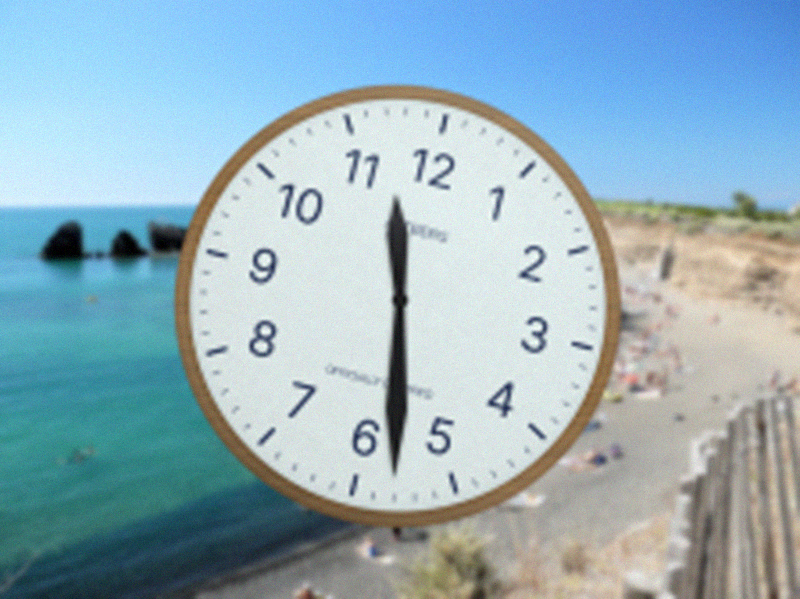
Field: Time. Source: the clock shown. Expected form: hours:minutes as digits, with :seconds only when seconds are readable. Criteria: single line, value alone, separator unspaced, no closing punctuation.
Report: 11:28
